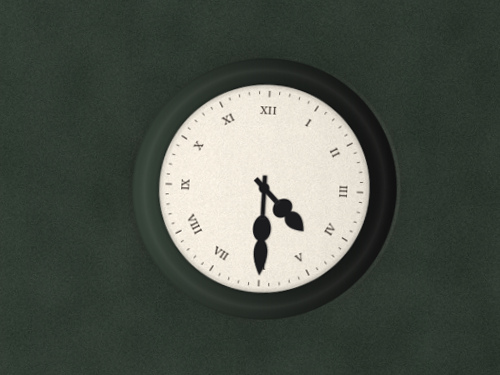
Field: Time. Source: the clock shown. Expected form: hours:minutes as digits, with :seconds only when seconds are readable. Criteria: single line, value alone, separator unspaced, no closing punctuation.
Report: 4:30
